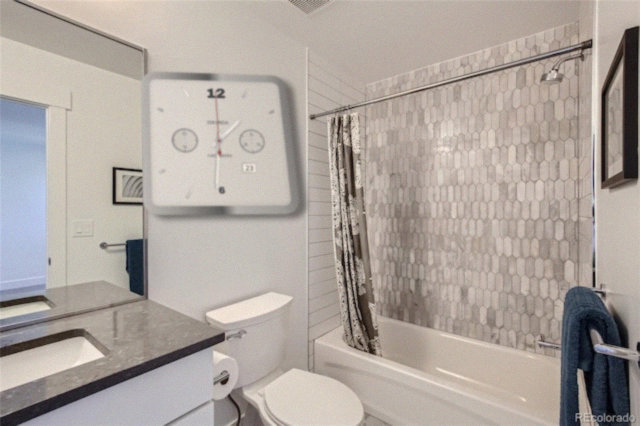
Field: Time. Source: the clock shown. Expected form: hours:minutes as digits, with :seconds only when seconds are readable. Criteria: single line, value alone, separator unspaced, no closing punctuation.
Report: 1:31
